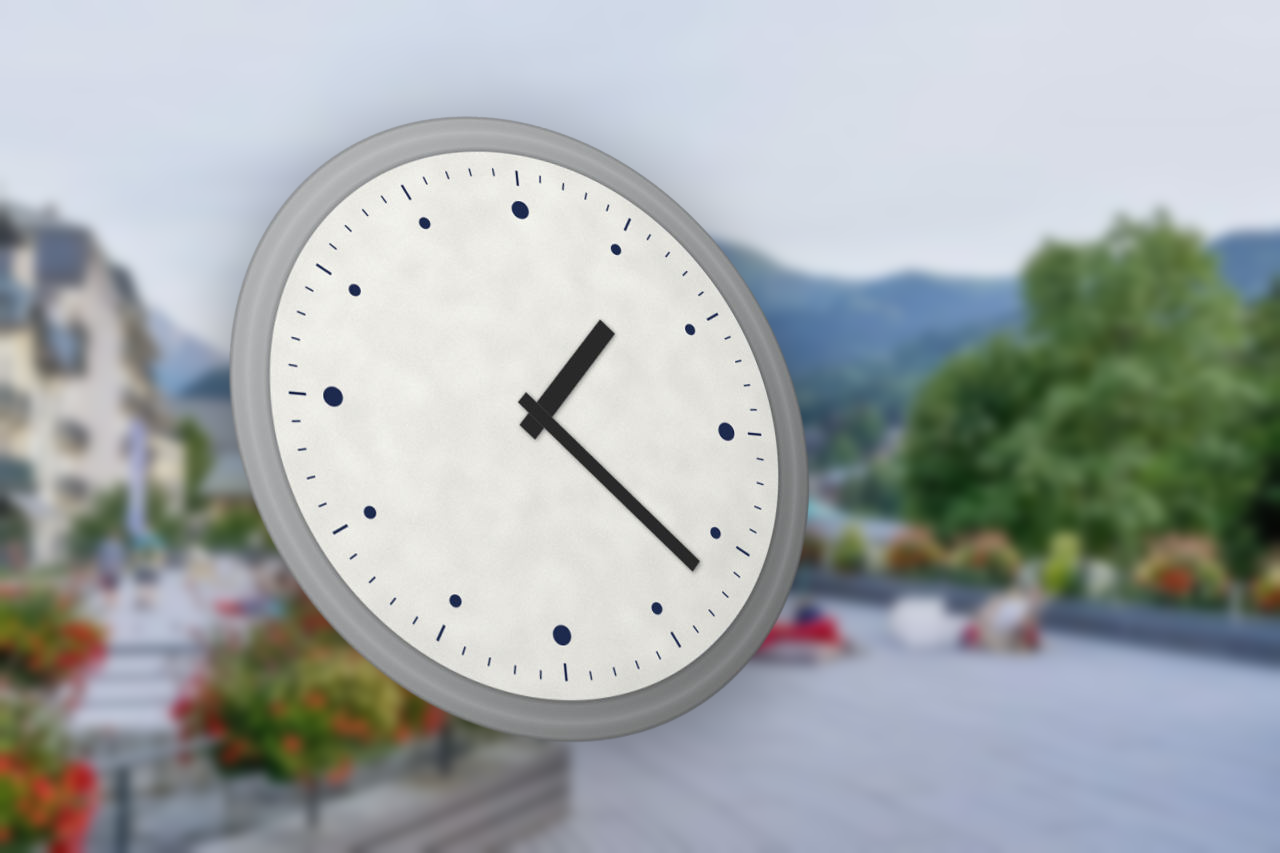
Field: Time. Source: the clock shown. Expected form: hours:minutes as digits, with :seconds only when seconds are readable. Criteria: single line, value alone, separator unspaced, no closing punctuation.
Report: 1:22
